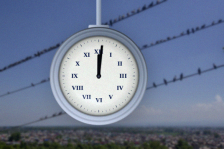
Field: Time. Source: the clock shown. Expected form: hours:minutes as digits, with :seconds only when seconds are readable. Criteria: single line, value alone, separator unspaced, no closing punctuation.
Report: 12:01
